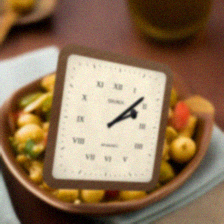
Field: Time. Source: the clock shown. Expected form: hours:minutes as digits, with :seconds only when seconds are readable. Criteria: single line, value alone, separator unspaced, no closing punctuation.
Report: 2:08
